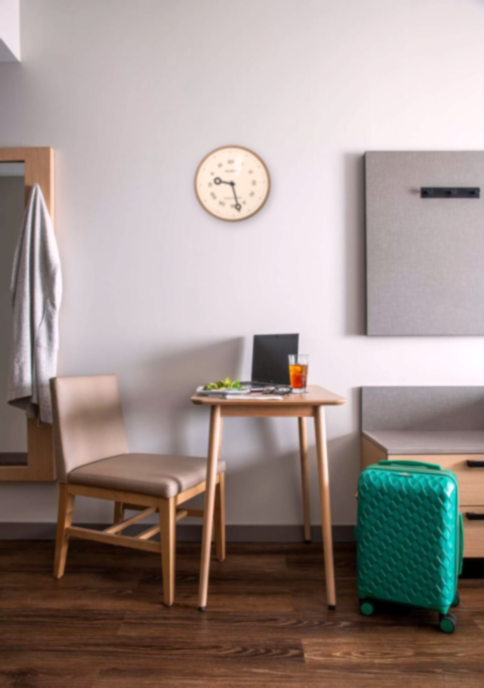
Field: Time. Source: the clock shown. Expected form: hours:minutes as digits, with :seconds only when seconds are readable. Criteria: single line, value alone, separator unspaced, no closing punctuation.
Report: 9:28
